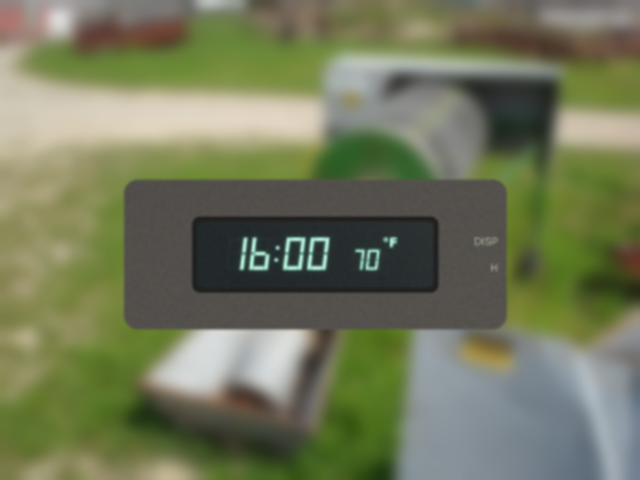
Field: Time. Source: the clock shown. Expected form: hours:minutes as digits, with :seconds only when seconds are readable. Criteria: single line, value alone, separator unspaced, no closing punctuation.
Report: 16:00
